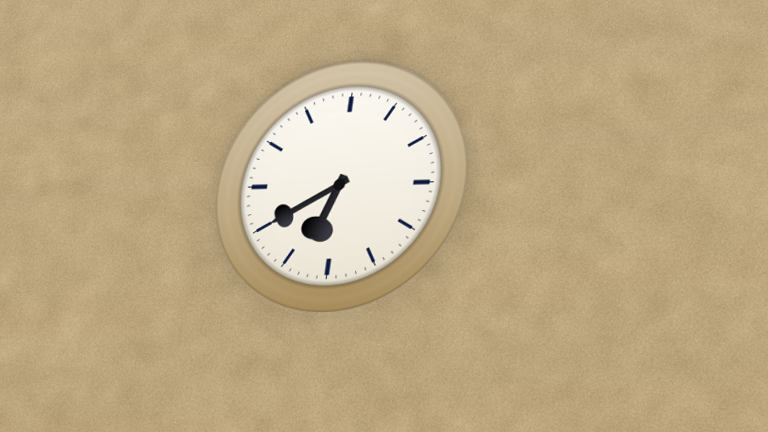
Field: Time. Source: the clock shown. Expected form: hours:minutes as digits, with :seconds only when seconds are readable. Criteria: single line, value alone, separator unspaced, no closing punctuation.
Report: 6:40
